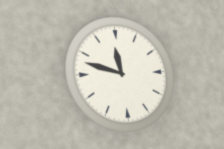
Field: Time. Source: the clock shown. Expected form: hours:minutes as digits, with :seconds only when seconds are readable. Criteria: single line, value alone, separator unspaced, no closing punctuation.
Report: 11:48
